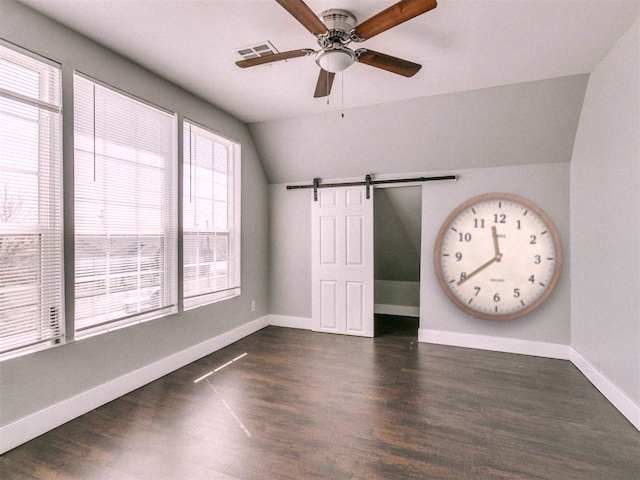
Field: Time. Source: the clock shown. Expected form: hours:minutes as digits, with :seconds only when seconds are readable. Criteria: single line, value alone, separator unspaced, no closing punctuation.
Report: 11:39
